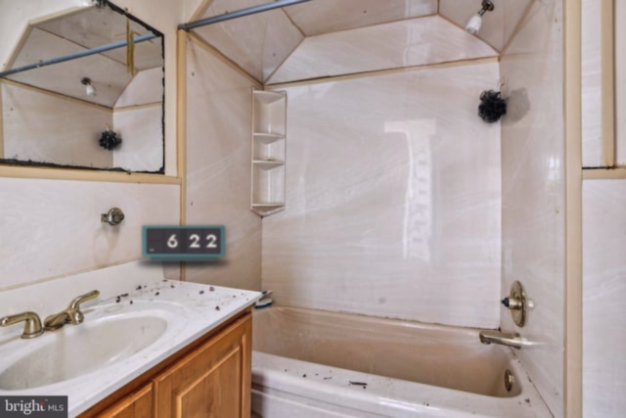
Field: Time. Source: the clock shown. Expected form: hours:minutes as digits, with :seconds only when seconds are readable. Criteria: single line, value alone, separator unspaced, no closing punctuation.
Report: 6:22
